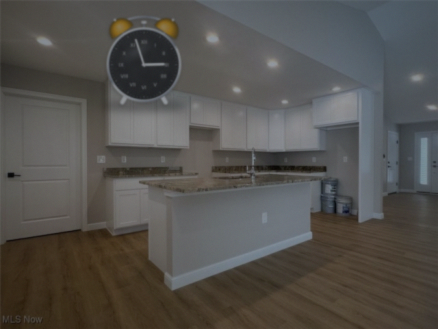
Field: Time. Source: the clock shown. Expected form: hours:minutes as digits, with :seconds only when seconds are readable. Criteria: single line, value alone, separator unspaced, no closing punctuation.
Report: 2:57
